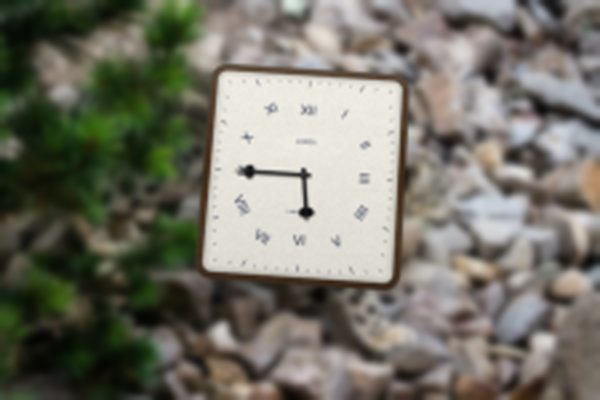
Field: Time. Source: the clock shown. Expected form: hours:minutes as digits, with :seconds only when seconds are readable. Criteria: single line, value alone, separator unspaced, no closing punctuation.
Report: 5:45
